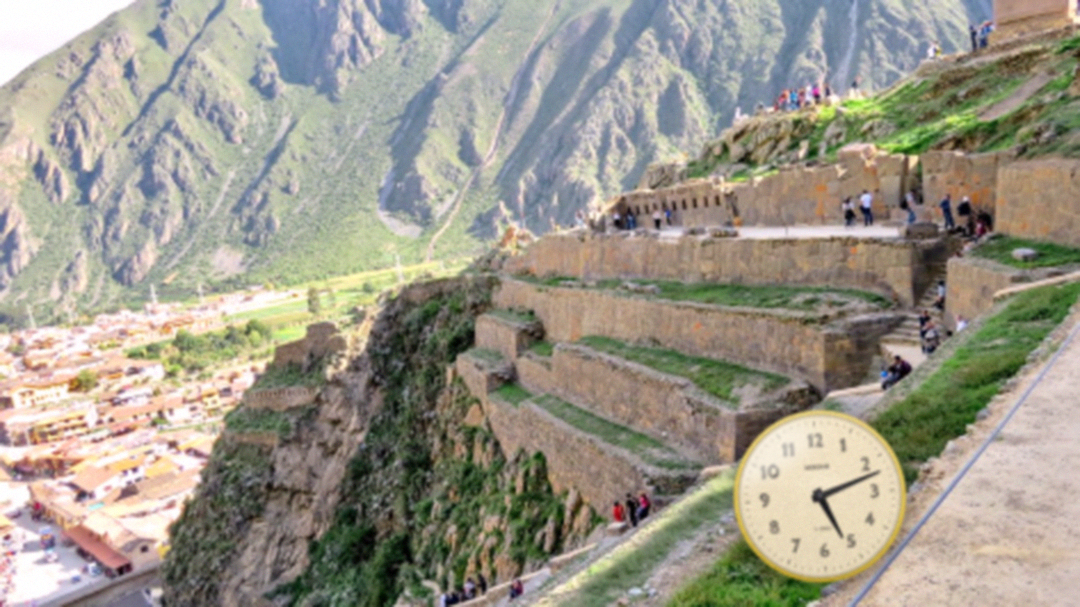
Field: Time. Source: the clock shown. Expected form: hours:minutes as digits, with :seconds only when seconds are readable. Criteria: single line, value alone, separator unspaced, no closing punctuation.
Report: 5:12
